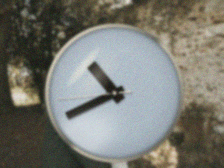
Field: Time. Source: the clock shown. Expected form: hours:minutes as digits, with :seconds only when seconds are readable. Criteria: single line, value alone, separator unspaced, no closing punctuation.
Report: 10:40:44
